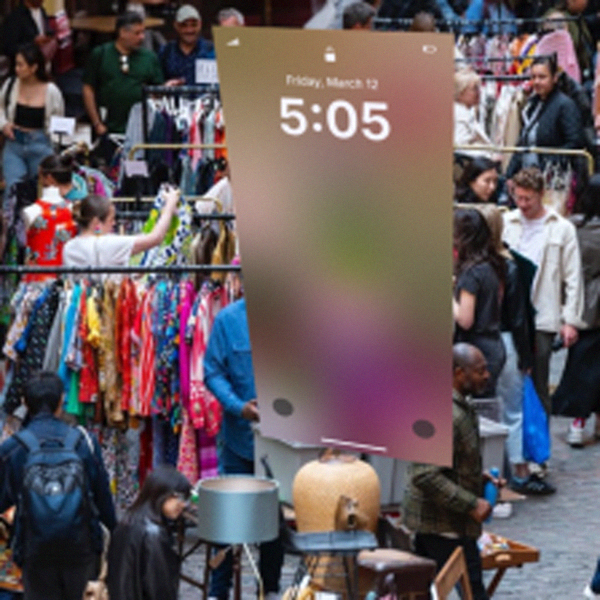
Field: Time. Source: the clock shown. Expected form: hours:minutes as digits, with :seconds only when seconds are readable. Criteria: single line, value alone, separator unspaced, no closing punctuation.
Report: 5:05
